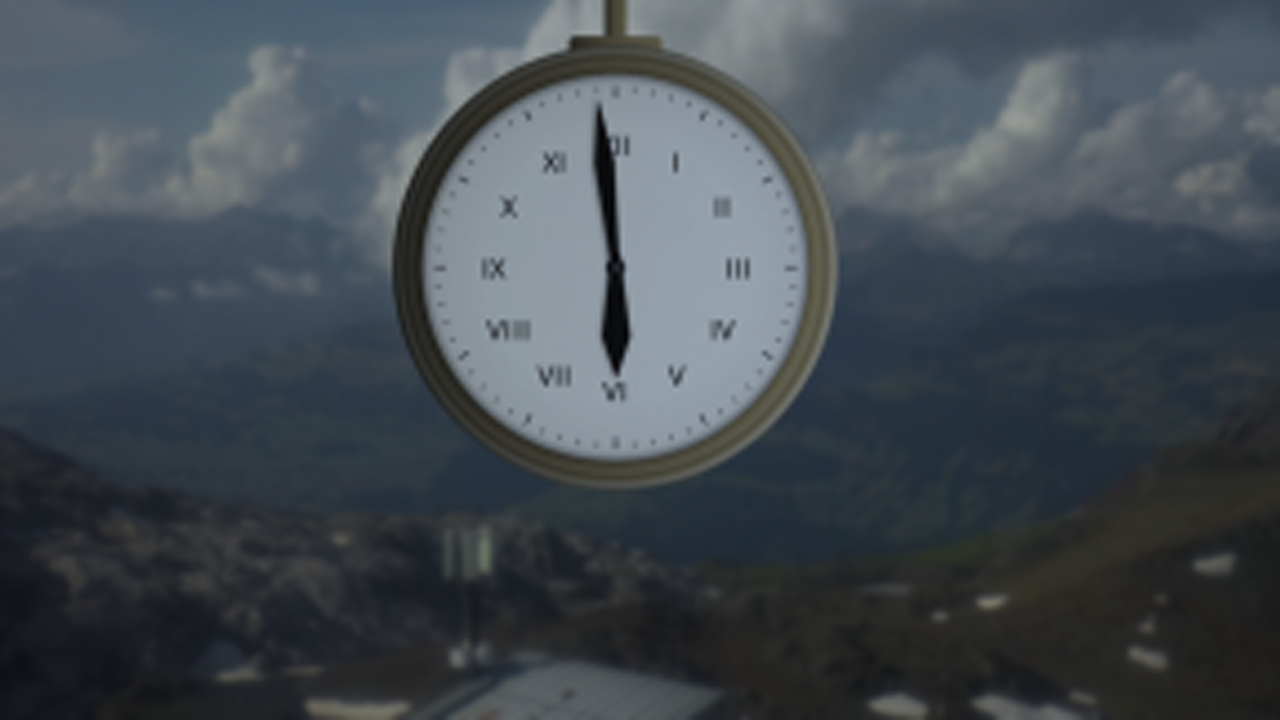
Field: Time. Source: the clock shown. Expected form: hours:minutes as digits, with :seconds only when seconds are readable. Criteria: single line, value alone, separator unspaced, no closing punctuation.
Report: 5:59
